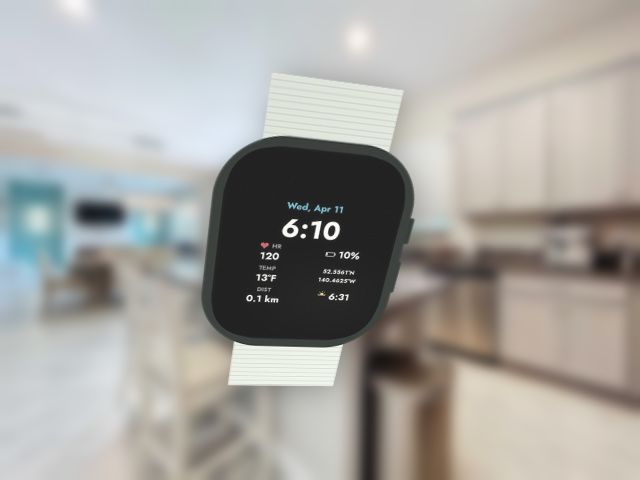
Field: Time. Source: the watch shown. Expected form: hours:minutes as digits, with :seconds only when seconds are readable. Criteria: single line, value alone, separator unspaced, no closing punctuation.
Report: 6:10
